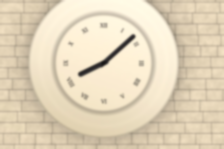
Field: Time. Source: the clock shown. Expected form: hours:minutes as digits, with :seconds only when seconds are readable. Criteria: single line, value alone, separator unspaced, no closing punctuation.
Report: 8:08
